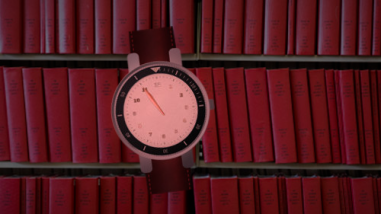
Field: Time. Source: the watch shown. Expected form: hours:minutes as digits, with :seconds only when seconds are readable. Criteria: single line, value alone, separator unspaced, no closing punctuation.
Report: 10:55
